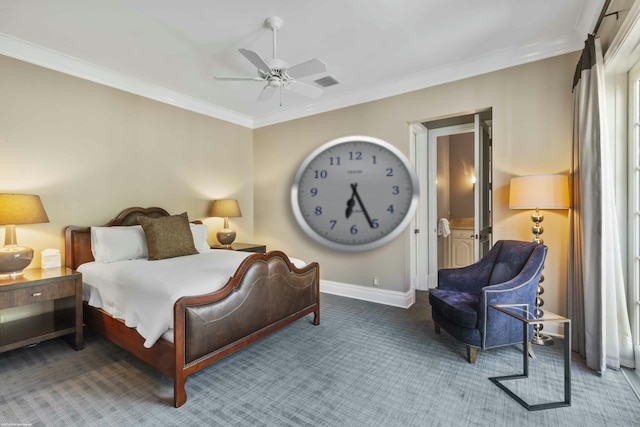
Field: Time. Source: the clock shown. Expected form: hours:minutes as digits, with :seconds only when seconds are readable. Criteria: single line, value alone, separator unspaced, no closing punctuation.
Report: 6:26
